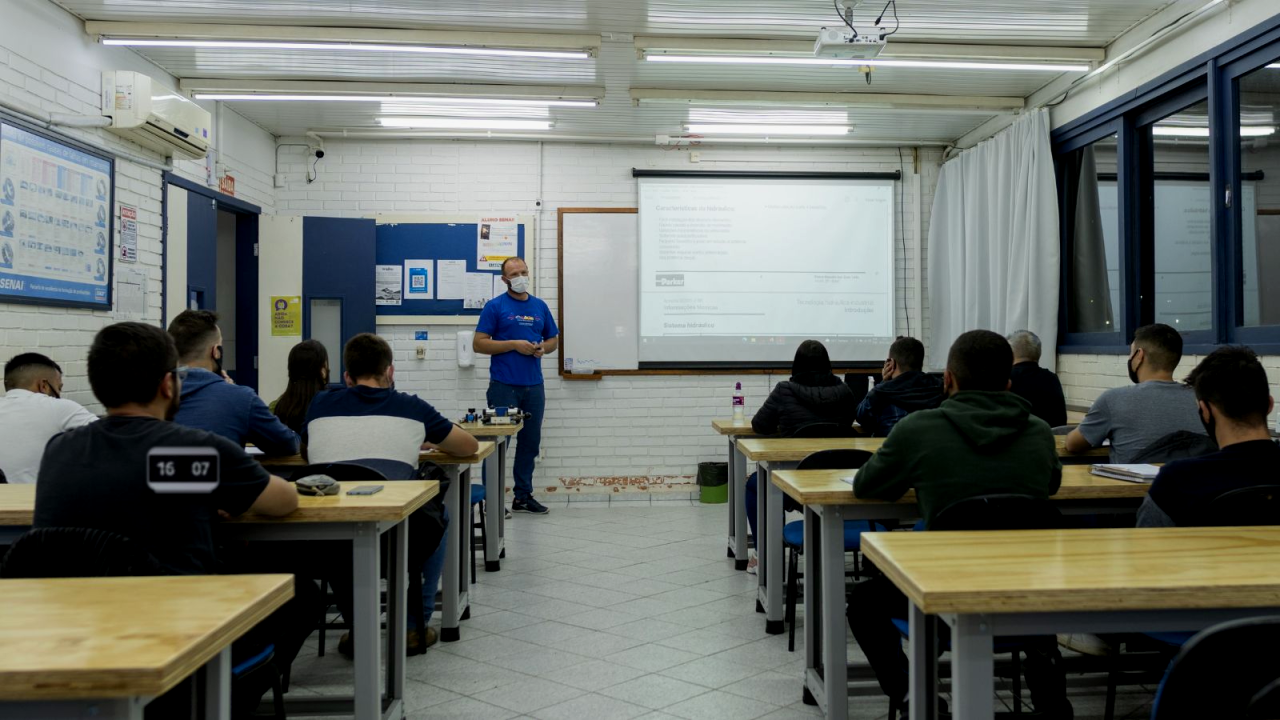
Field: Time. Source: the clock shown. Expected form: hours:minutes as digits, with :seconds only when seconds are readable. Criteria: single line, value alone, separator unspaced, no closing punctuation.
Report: 16:07
